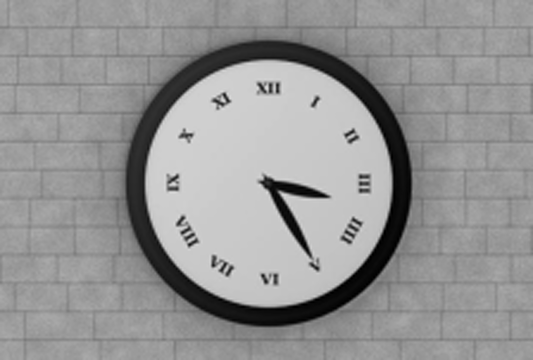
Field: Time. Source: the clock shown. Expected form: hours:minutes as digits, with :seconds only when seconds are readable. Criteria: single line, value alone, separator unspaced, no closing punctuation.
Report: 3:25
